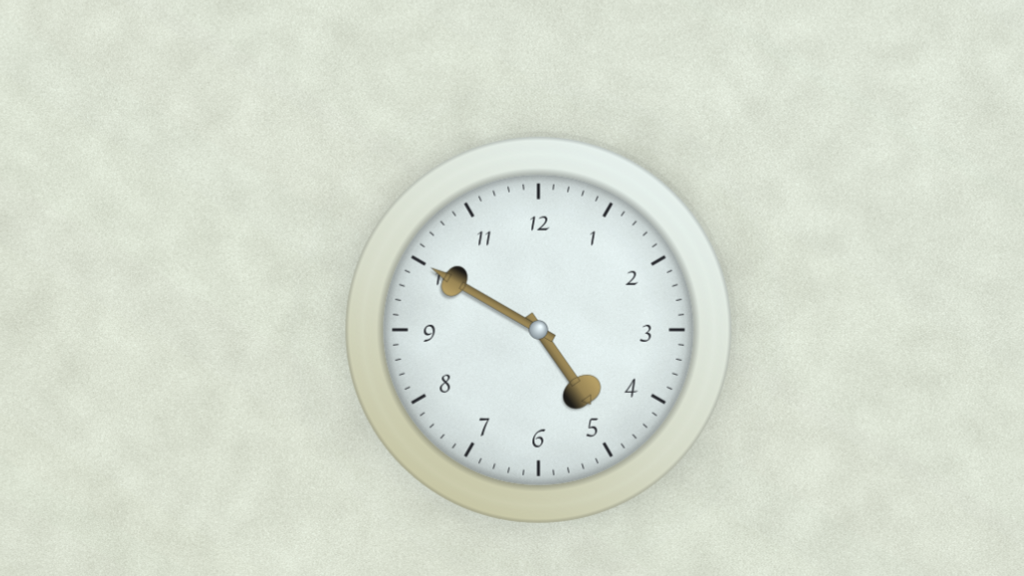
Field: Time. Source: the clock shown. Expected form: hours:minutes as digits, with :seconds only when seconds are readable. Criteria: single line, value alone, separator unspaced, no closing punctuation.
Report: 4:50
